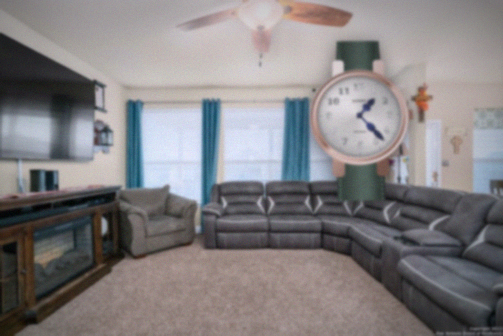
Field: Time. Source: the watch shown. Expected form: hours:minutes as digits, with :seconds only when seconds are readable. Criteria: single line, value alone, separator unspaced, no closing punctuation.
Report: 1:23
